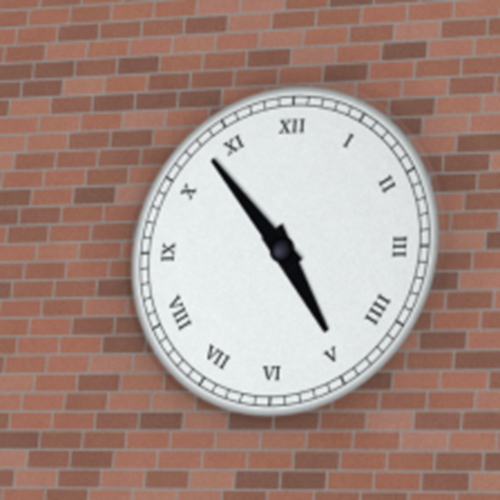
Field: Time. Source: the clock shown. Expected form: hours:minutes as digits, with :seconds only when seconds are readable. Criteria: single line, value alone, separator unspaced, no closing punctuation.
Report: 4:53
